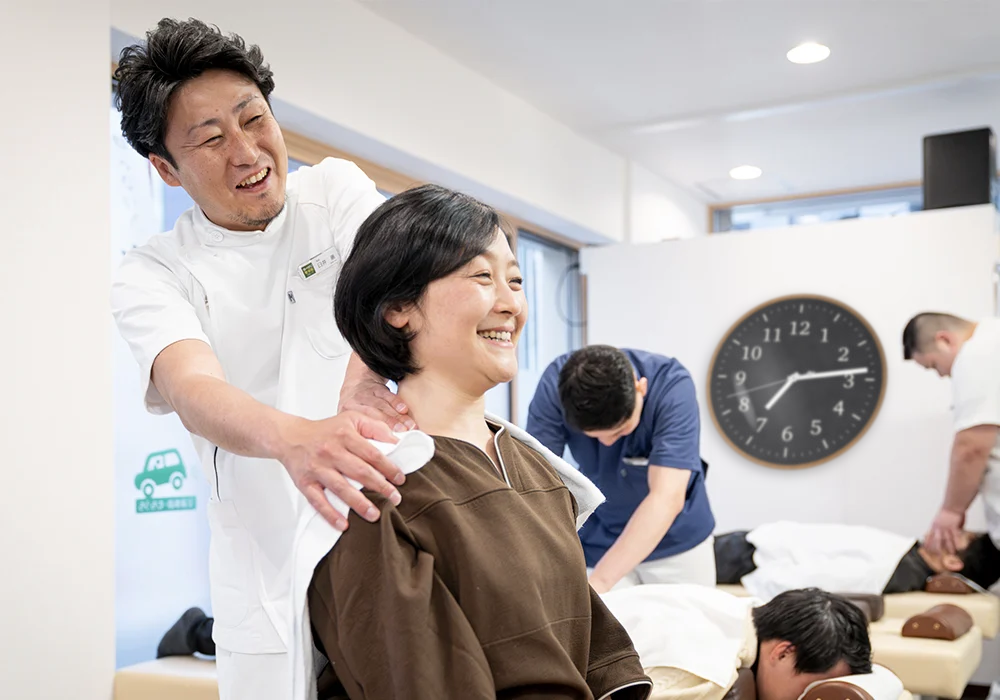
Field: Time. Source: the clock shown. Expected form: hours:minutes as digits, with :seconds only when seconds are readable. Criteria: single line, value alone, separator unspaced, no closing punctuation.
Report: 7:13:42
